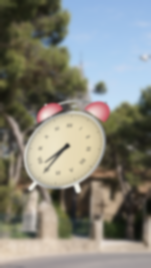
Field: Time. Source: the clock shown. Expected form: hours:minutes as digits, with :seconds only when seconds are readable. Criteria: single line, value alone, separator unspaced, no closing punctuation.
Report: 7:35
